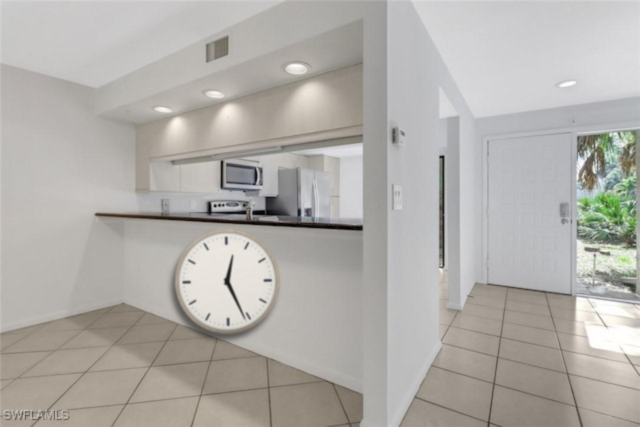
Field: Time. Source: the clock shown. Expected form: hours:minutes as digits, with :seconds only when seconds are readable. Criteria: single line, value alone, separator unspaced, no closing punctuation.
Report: 12:26
